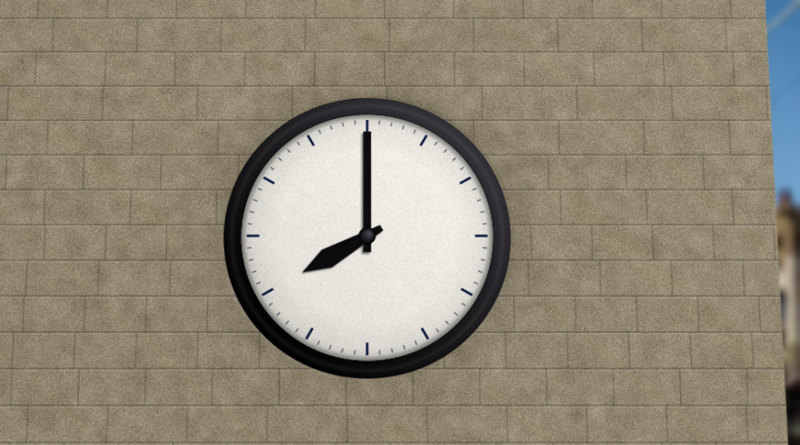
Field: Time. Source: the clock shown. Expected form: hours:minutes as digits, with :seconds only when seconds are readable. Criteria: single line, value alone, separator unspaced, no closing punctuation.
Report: 8:00
